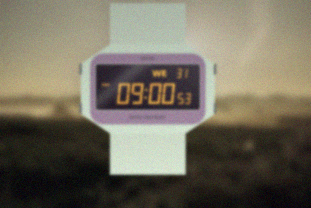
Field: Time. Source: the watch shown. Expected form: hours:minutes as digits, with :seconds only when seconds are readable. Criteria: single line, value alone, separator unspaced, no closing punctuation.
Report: 9:00
